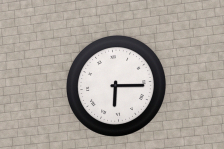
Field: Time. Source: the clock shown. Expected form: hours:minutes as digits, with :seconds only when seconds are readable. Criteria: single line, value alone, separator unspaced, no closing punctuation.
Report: 6:16
